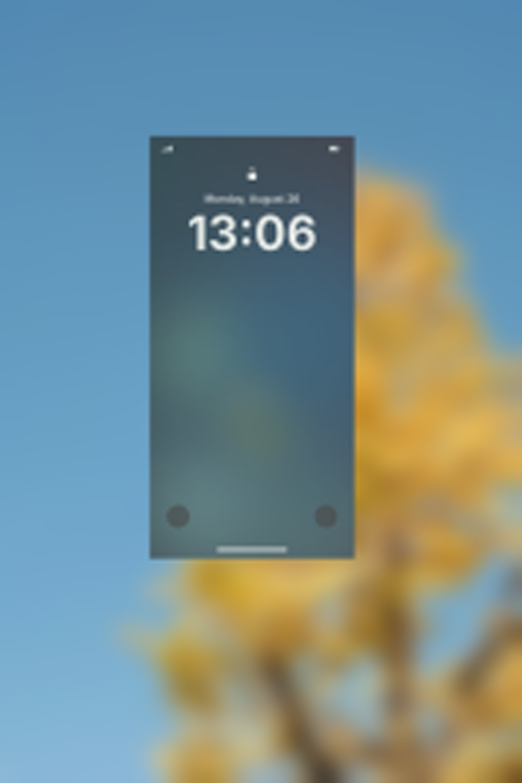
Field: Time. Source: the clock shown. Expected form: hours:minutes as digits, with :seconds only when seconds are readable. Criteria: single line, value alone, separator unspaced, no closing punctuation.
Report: 13:06
